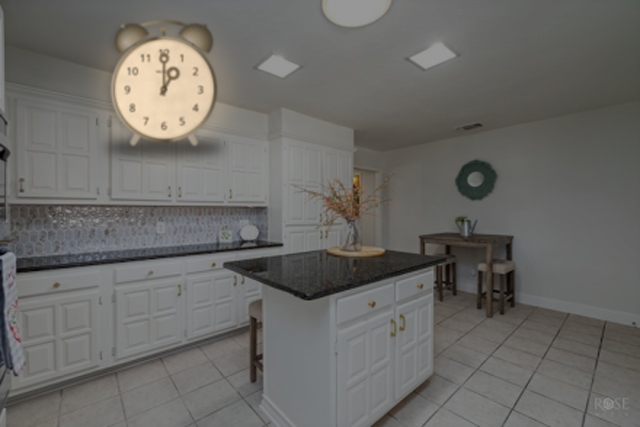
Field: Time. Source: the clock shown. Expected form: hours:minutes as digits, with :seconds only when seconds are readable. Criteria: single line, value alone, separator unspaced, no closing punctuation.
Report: 1:00
